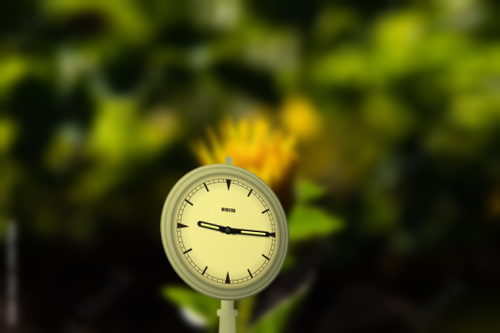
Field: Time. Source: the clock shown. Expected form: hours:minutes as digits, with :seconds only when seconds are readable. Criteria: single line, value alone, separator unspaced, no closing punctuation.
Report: 9:15
